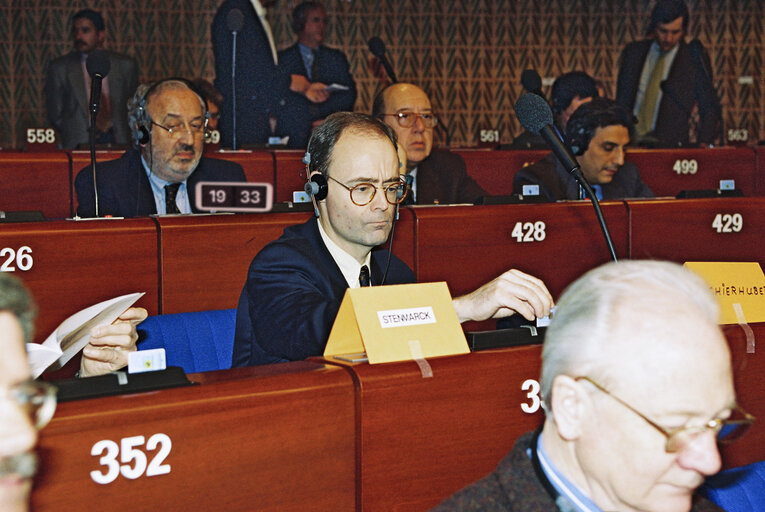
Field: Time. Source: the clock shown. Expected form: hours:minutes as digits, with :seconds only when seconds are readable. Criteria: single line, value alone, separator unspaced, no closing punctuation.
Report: 19:33
